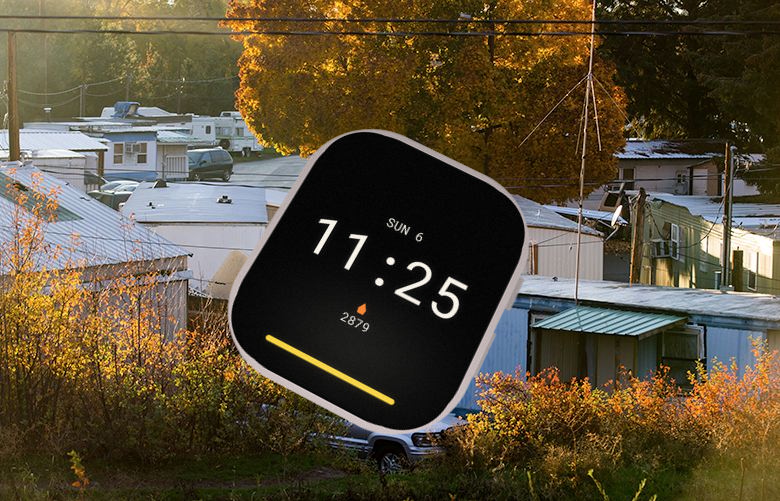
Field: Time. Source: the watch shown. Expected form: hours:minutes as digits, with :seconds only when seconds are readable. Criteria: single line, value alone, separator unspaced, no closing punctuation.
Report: 11:25
